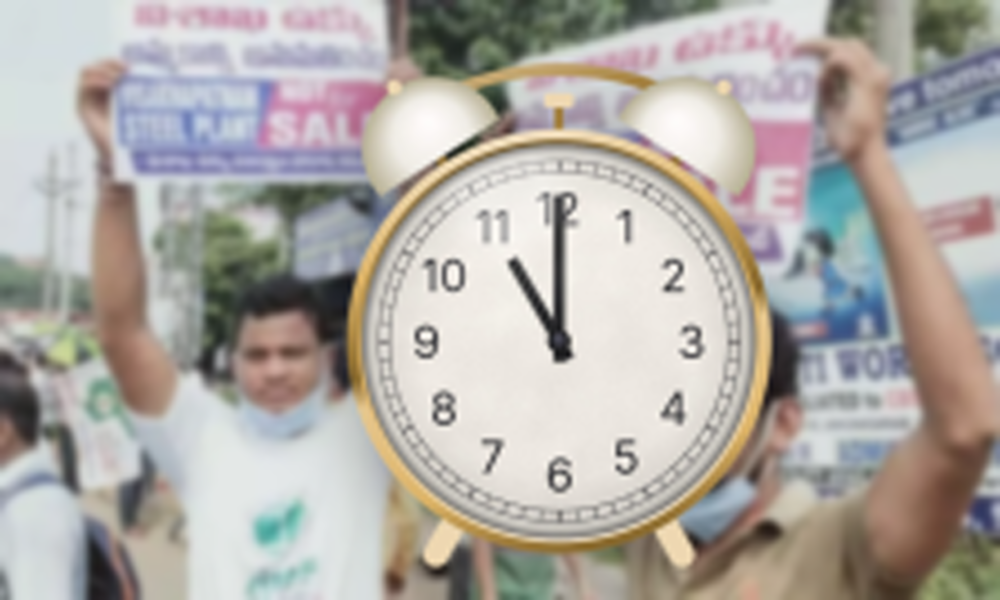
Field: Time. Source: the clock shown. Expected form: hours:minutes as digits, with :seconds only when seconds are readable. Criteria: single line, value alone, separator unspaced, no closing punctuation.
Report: 11:00
